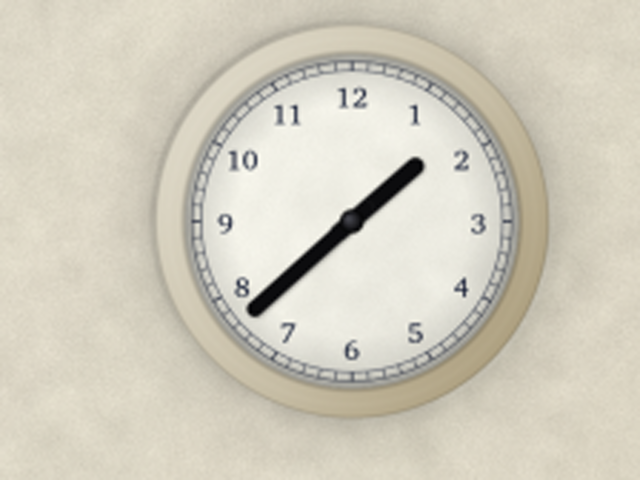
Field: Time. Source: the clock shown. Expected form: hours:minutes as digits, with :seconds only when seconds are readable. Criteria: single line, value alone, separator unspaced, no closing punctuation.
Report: 1:38
